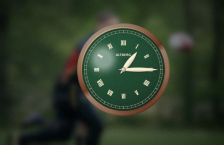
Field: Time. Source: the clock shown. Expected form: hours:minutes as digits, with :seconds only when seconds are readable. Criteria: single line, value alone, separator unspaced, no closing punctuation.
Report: 1:15
